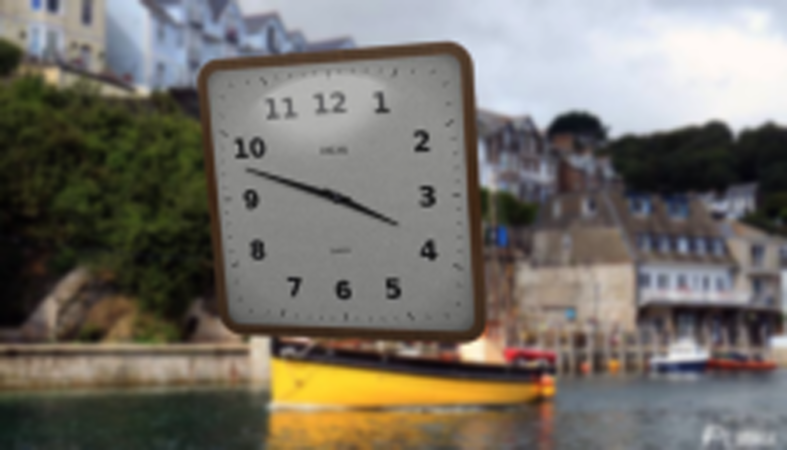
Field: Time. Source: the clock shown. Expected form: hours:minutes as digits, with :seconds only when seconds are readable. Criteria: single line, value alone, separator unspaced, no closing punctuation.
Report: 3:48
